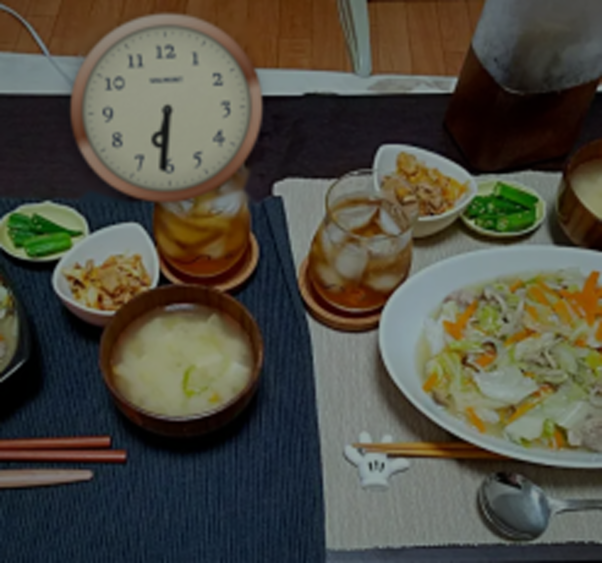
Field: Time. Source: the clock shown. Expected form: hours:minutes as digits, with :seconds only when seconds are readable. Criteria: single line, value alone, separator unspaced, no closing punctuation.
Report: 6:31
